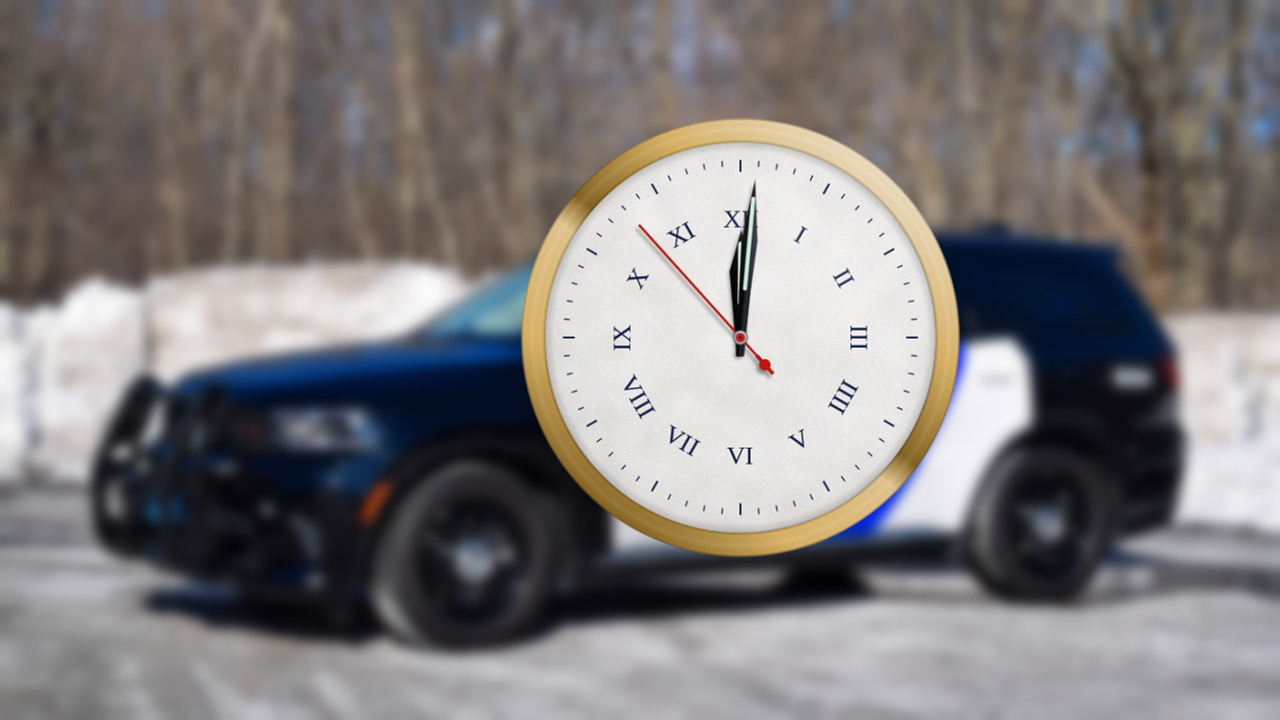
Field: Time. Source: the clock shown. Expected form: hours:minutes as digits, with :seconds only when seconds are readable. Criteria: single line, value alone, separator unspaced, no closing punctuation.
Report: 12:00:53
